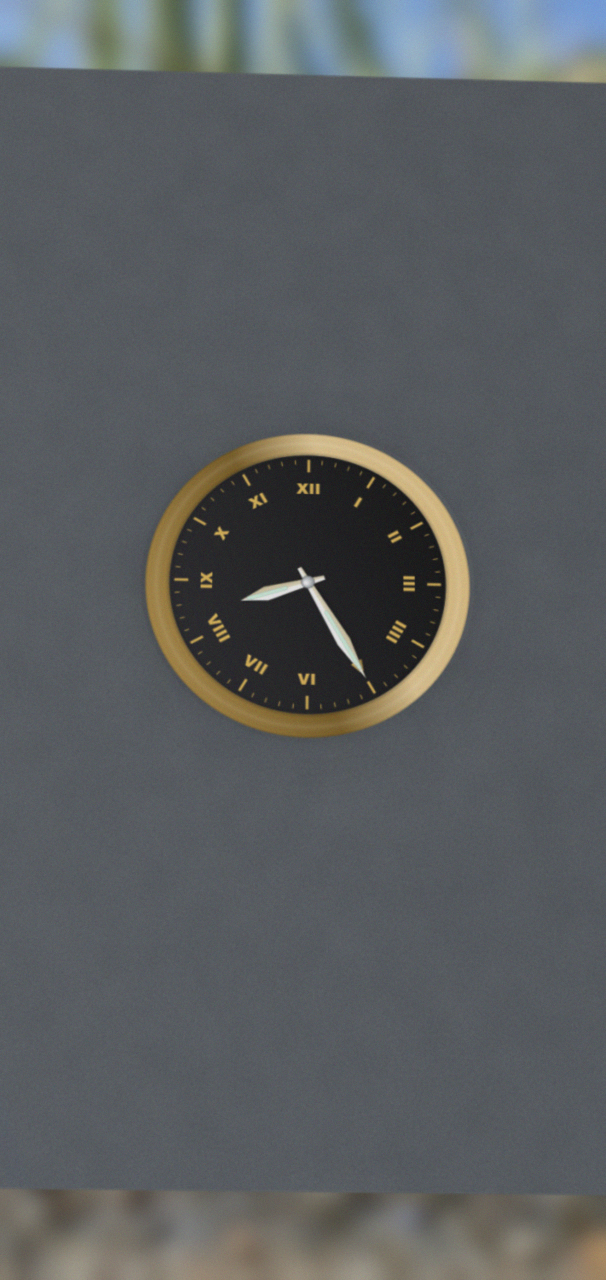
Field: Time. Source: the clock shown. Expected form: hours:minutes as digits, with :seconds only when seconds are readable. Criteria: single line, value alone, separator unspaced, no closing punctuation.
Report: 8:25
